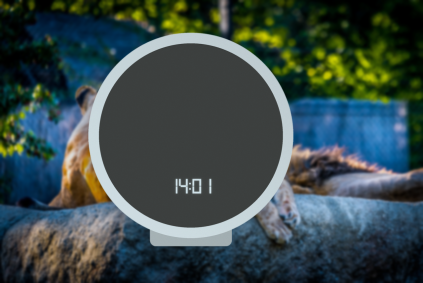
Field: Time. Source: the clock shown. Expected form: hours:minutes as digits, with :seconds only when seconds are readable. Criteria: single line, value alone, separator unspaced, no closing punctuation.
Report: 14:01
